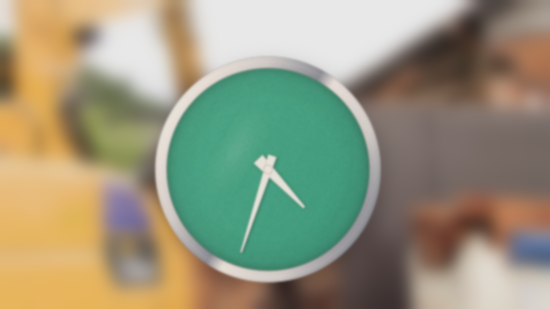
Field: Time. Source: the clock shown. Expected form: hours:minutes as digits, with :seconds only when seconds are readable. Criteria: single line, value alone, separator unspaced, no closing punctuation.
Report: 4:33
